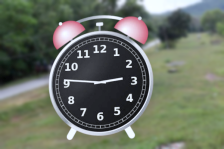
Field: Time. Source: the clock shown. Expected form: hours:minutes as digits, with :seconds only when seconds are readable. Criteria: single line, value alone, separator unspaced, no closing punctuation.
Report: 2:46
